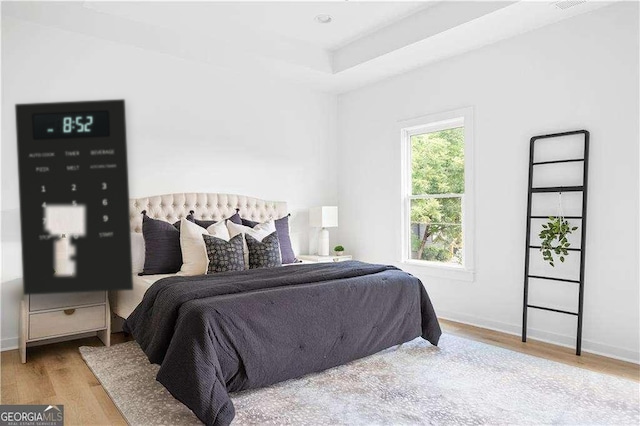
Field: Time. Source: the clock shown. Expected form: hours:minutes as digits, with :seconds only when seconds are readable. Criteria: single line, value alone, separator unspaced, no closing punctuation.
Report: 8:52
